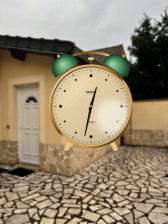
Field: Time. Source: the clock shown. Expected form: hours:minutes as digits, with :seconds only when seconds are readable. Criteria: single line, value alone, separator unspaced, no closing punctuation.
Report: 12:32
